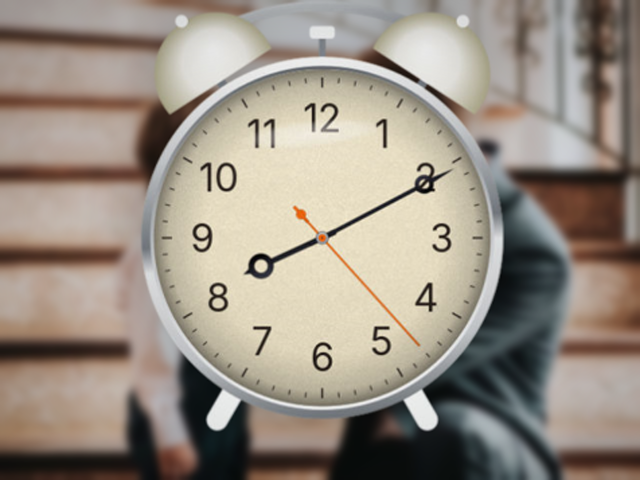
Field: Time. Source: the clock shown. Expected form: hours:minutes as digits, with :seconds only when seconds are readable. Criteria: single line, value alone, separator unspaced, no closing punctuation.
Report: 8:10:23
